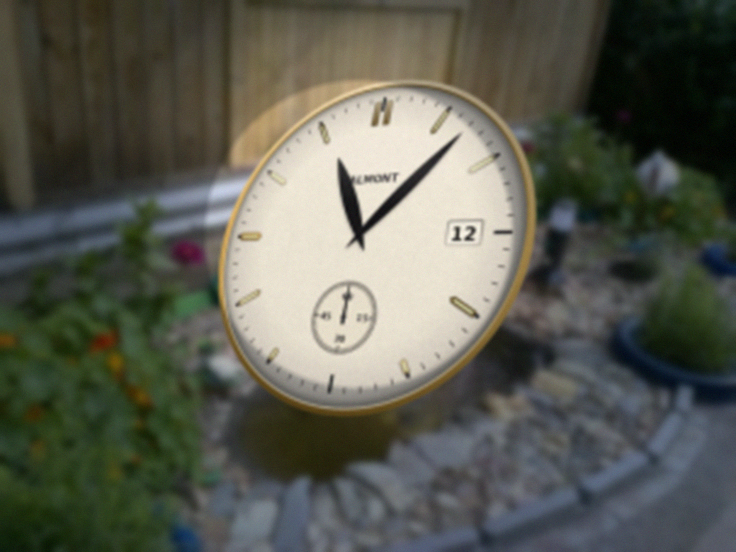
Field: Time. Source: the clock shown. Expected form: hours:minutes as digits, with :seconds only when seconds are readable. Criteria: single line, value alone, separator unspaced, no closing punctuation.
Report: 11:07
